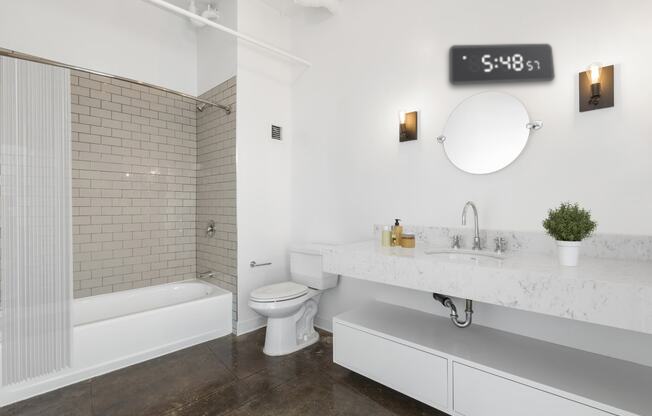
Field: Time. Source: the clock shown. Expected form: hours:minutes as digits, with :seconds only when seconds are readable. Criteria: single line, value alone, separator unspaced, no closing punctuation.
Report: 5:48:57
